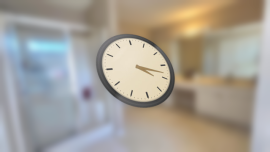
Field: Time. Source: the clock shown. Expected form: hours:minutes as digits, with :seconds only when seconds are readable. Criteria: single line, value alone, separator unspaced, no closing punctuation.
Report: 4:18
